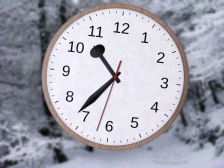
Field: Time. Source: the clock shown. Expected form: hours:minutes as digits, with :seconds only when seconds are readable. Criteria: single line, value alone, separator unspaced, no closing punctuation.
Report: 10:36:32
